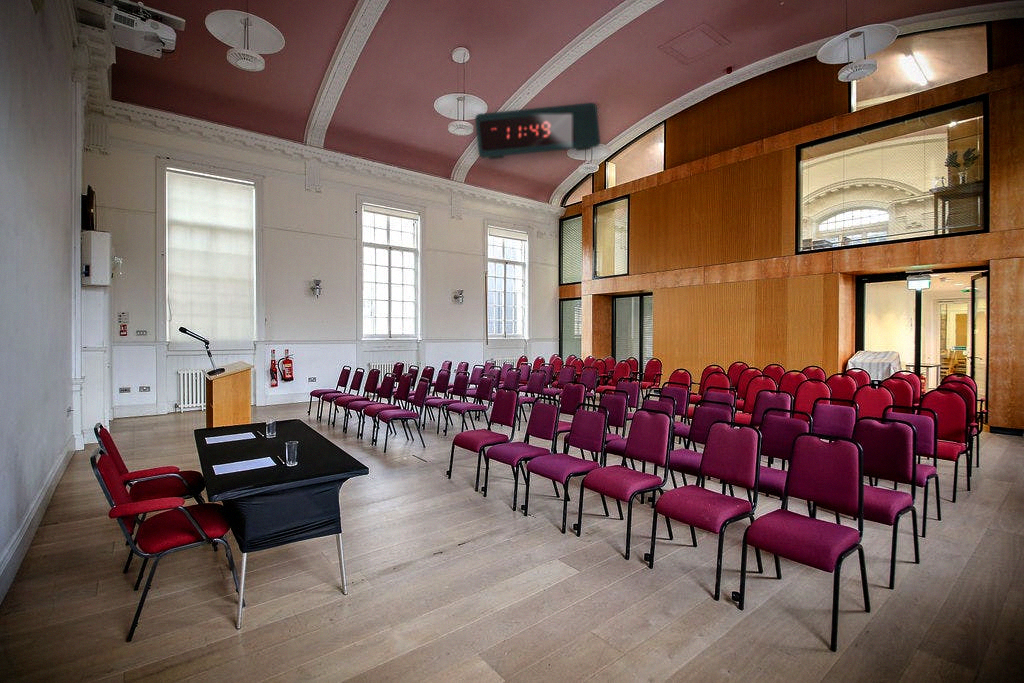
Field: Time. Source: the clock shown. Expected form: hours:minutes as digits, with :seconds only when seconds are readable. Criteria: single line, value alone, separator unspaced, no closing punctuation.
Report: 11:49
